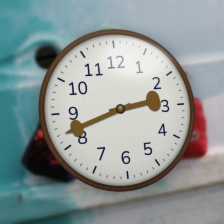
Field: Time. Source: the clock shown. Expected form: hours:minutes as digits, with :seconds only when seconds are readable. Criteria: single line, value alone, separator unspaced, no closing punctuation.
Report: 2:42
